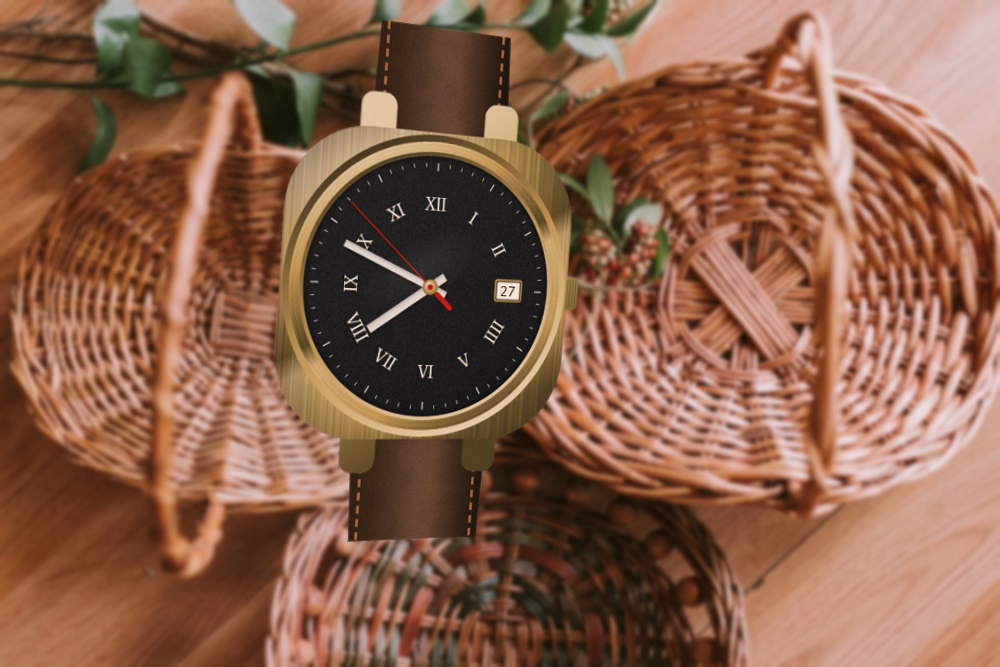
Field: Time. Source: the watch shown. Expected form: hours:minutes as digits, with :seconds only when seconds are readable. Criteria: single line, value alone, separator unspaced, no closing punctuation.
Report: 7:48:52
